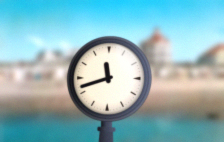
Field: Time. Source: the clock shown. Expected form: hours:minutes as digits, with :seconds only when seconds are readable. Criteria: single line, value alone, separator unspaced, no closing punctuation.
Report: 11:42
